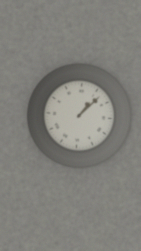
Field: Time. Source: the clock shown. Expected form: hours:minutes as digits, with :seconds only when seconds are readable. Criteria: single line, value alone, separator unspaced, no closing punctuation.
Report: 1:07
